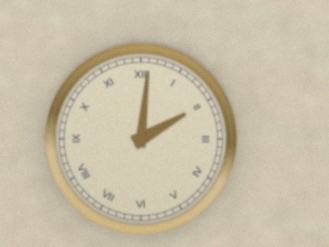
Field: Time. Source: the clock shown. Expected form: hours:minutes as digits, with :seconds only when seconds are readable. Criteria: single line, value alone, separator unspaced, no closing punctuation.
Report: 2:01
